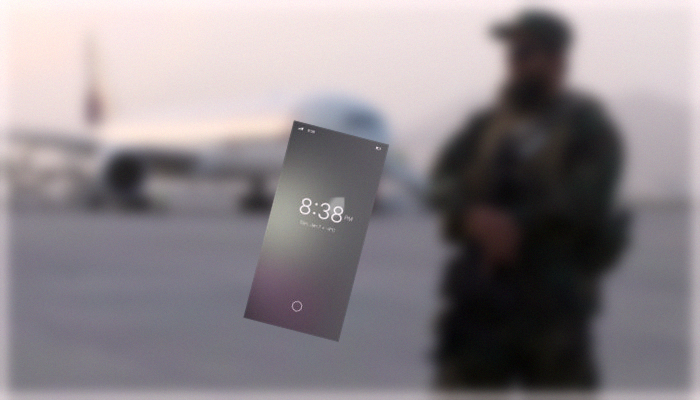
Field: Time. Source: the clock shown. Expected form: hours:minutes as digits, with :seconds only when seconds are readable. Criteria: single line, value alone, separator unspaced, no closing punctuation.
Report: 8:38
